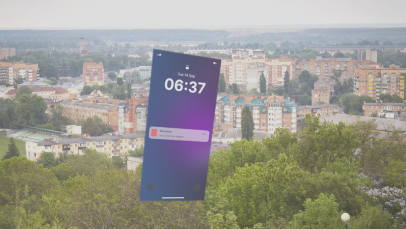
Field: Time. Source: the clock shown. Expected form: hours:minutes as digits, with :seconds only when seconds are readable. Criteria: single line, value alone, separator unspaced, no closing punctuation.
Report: 6:37
